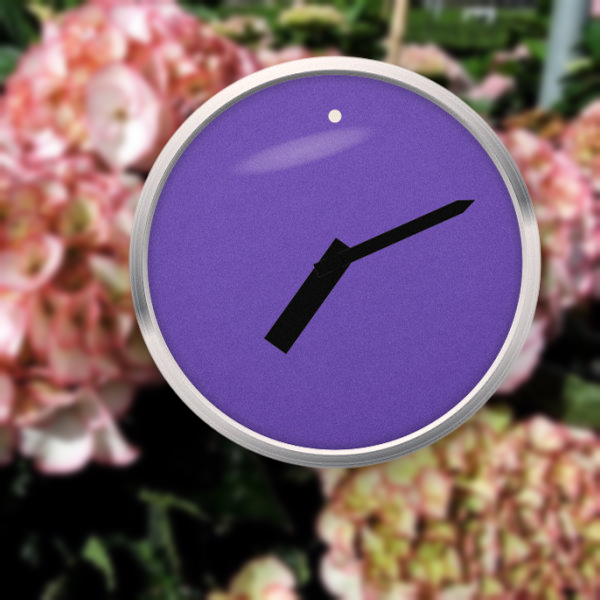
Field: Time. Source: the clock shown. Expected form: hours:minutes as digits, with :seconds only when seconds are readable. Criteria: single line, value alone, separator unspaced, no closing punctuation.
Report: 7:11
